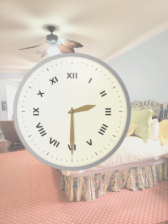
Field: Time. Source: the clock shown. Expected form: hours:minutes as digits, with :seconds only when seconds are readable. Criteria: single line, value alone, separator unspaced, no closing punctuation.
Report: 2:30
